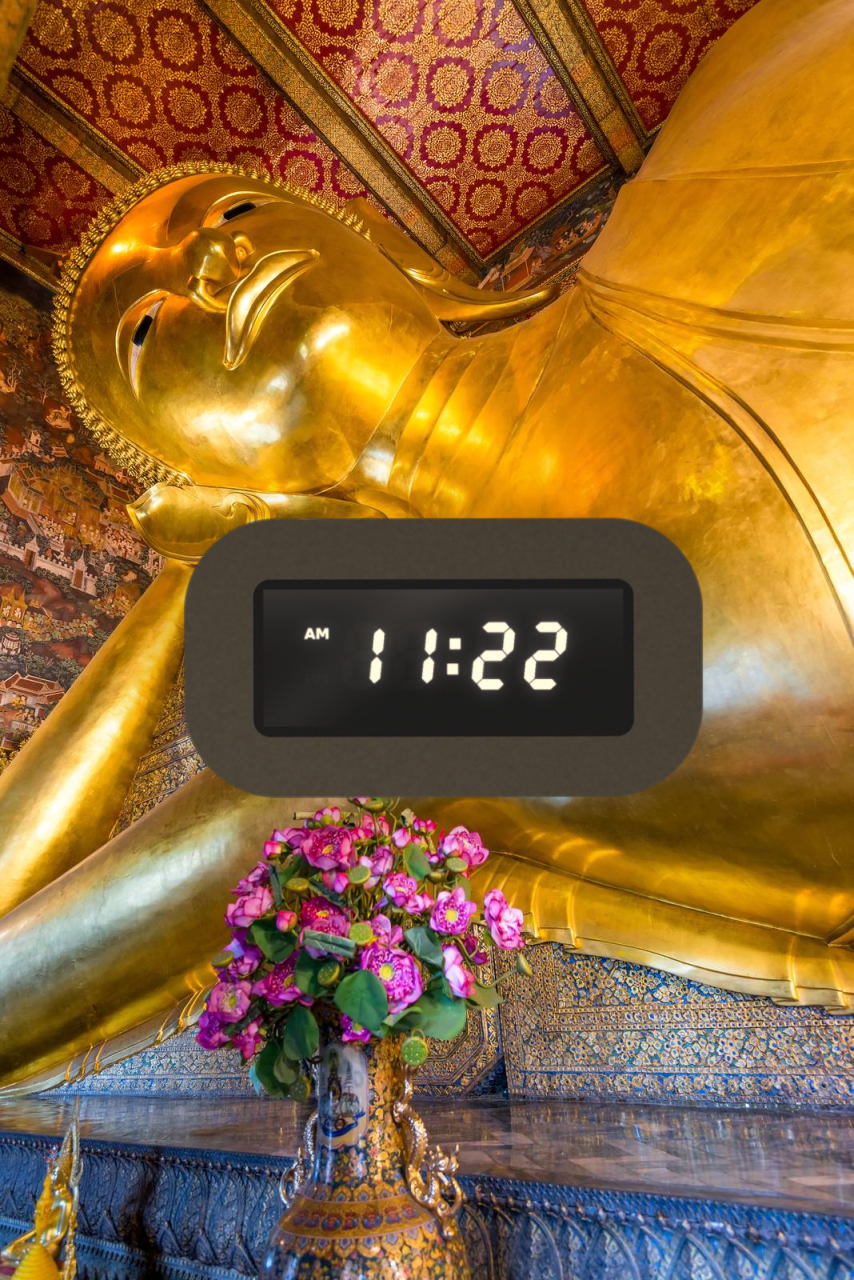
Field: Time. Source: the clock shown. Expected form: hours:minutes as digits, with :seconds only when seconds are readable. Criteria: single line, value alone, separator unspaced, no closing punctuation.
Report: 11:22
